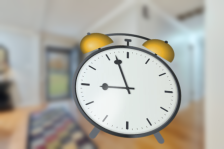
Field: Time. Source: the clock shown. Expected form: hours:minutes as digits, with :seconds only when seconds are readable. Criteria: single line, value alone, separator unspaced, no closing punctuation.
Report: 8:57
